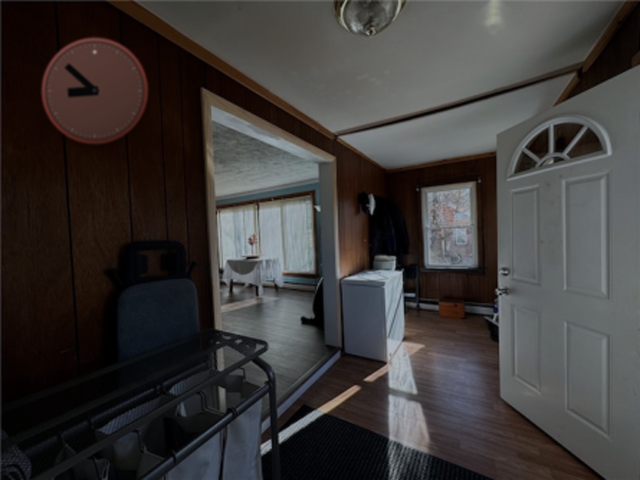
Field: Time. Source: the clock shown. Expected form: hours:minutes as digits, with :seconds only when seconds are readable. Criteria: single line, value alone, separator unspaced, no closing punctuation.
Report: 8:52
